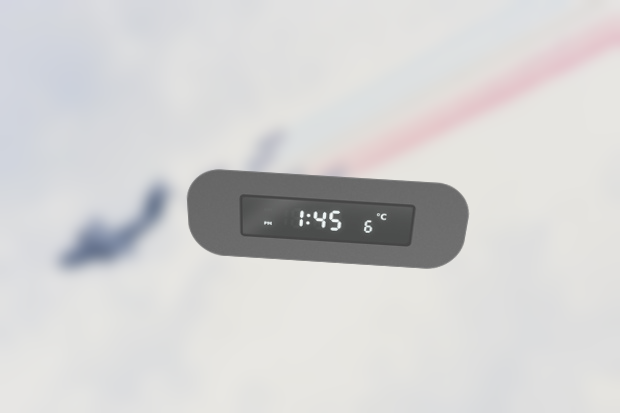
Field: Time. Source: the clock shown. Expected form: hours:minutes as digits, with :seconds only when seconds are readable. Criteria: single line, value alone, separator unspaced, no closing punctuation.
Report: 1:45
